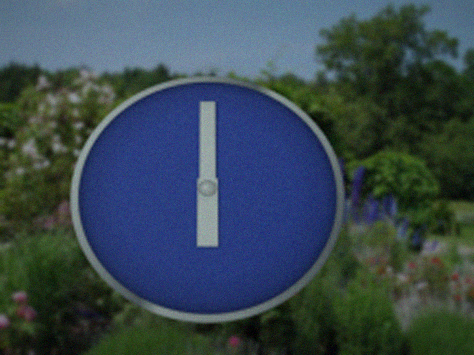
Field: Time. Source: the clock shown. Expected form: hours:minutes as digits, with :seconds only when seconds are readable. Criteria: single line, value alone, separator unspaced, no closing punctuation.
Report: 6:00
